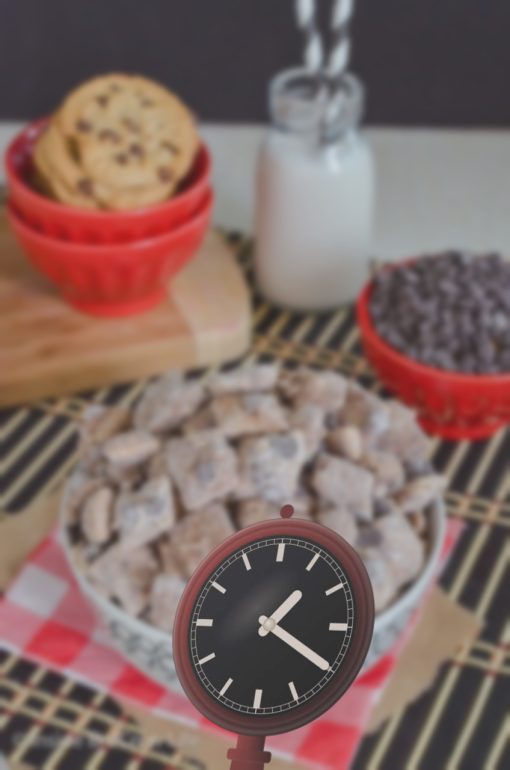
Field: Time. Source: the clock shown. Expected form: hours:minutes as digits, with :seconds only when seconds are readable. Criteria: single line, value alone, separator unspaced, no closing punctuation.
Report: 1:20
